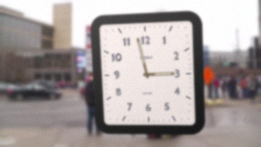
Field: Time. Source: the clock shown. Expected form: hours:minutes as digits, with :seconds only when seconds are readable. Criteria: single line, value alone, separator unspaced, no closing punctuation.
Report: 2:58
